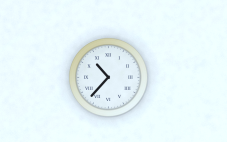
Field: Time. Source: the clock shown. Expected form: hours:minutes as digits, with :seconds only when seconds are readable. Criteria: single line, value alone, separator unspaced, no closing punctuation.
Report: 10:37
